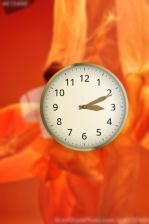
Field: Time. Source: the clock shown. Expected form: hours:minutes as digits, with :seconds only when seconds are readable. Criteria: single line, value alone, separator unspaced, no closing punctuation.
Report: 3:11
